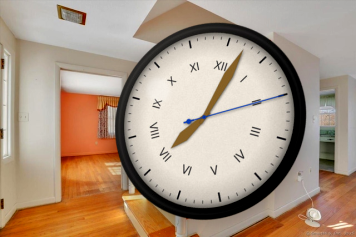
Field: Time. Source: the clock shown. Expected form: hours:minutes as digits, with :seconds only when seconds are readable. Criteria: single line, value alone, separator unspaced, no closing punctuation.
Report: 7:02:10
